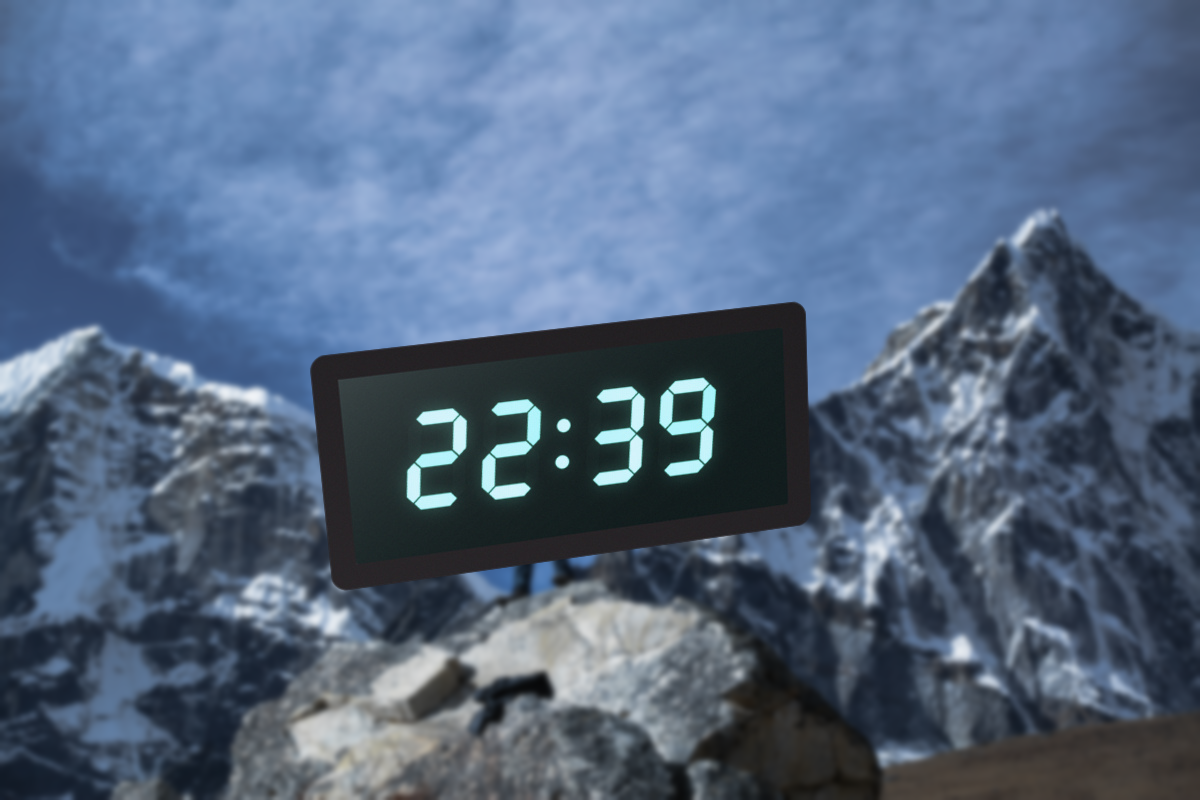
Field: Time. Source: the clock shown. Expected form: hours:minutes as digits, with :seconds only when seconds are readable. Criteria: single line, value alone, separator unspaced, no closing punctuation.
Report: 22:39
